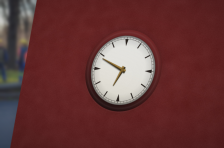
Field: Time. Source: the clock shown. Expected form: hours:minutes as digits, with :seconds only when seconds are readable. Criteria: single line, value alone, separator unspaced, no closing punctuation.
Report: 6:49
